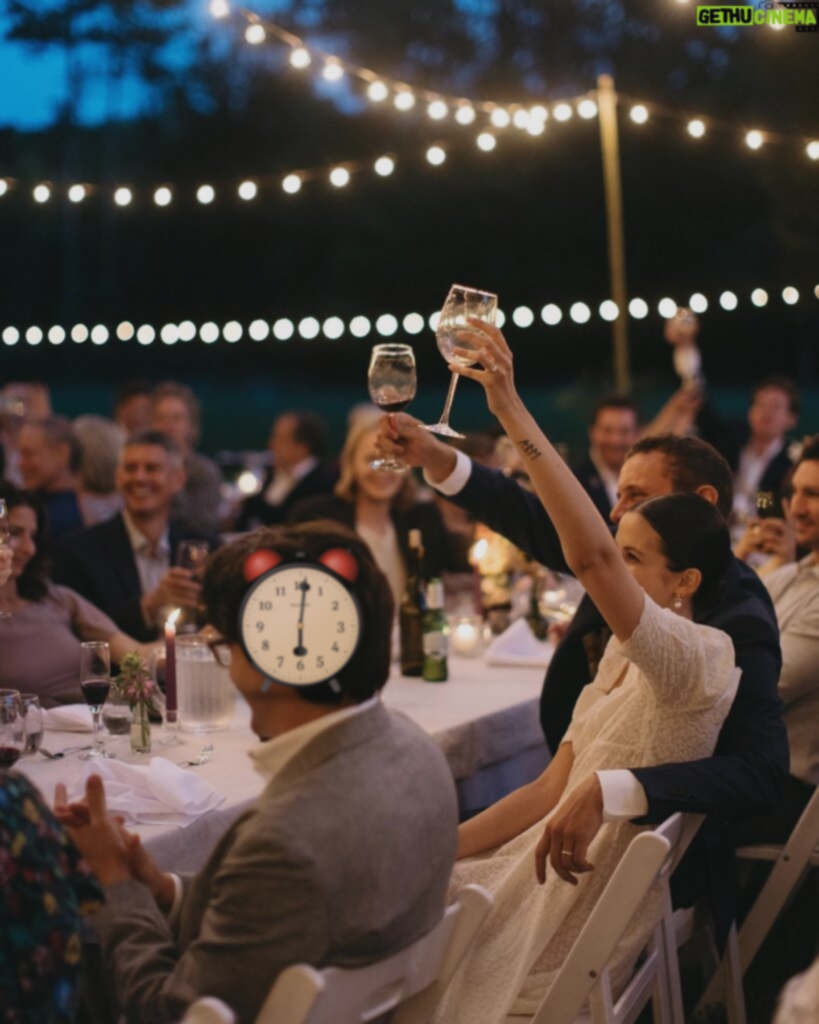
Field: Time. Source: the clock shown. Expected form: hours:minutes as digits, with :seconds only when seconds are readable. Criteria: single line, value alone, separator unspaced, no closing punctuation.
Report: 6:01
